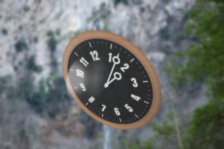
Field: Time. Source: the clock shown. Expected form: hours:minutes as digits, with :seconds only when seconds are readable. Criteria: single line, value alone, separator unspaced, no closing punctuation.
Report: 2:07
